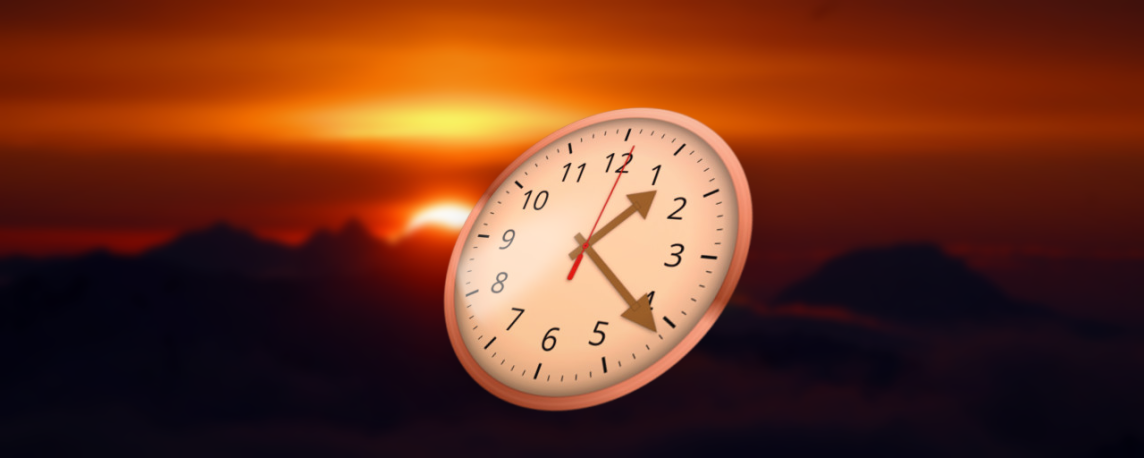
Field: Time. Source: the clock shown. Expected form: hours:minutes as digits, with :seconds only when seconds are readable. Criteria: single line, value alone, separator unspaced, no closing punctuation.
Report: 1:21:01
